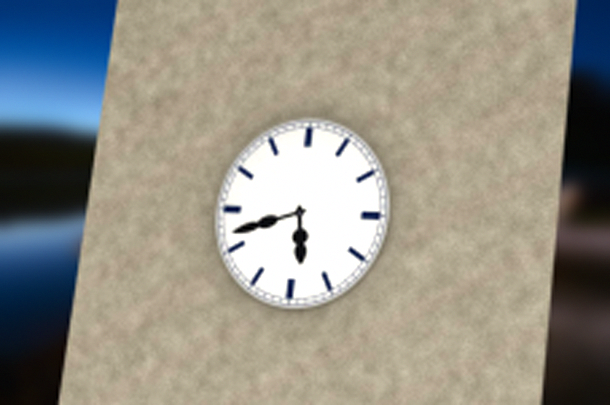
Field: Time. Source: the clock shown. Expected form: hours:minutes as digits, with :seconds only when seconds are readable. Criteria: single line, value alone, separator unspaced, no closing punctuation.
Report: 5:42
